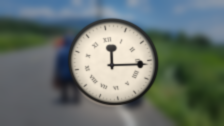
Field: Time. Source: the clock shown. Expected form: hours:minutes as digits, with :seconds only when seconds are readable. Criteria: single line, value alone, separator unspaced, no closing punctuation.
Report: 12:16
